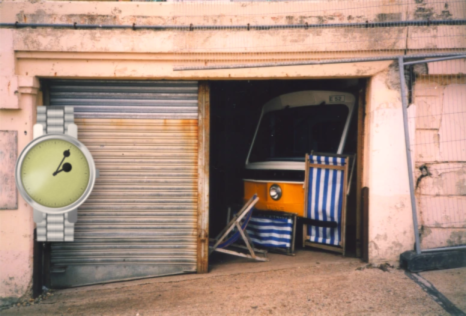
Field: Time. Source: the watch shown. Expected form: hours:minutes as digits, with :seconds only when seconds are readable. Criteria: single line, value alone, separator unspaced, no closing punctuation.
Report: 2:05
